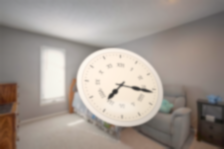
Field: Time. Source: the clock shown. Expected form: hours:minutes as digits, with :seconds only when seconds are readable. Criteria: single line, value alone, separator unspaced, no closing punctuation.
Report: 7:16
